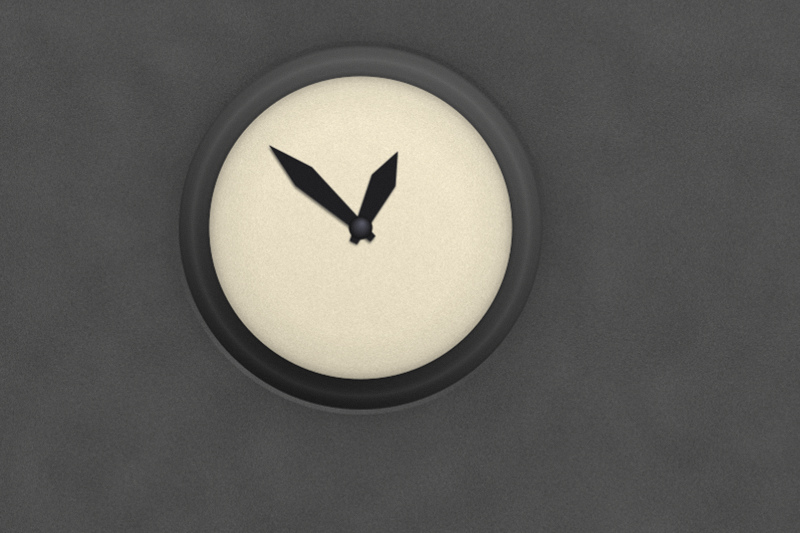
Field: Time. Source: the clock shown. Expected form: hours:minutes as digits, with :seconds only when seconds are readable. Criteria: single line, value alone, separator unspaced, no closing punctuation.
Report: 12:52
